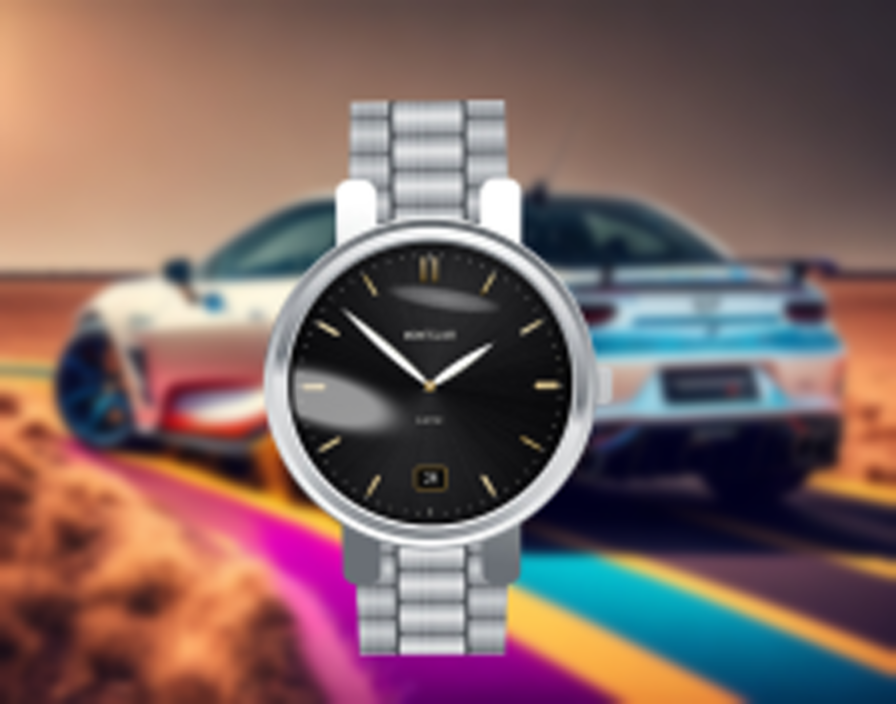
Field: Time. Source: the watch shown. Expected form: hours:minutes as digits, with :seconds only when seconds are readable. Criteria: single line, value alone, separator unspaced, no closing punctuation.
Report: 1:52
